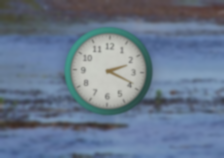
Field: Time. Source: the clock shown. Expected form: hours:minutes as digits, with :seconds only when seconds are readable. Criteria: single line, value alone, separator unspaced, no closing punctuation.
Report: 2:19
